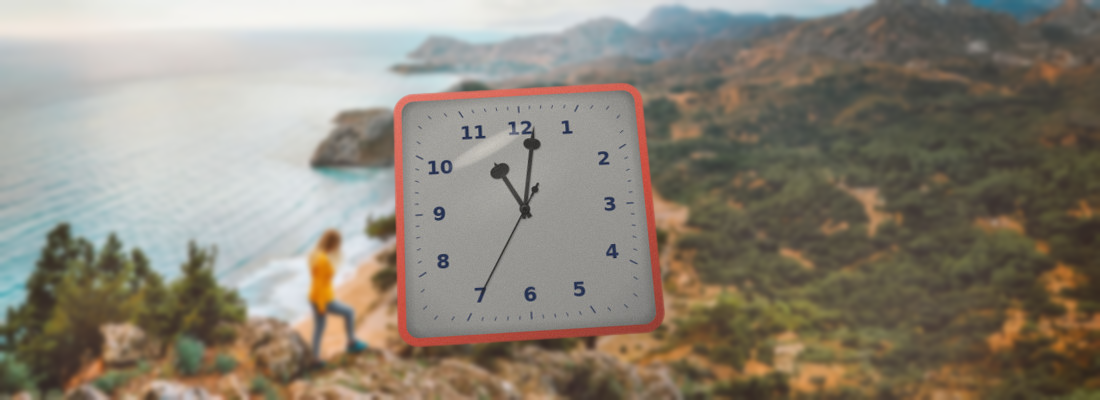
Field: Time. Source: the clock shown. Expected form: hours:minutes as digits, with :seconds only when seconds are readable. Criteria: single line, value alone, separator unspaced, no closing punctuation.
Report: 11:01:35
